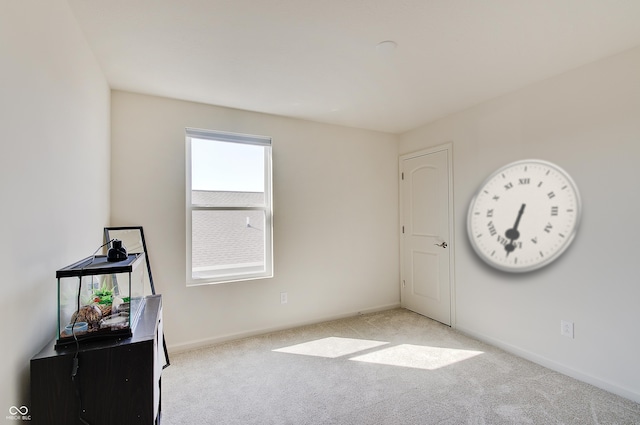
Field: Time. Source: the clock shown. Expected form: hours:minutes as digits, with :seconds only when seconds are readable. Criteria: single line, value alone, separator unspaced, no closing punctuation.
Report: 6:32
